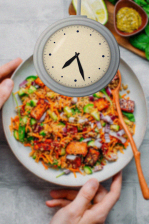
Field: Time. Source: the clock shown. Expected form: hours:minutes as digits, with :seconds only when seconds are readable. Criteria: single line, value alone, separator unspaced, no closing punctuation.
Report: 7:27
